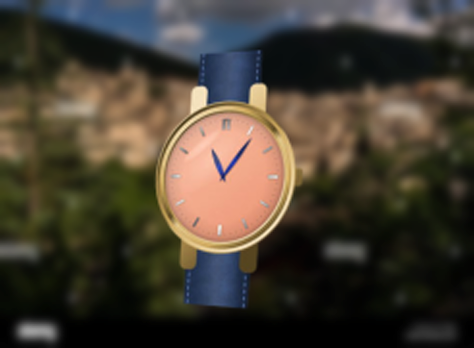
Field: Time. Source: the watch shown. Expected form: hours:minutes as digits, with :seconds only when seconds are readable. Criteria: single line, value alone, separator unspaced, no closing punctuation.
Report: 11:06
